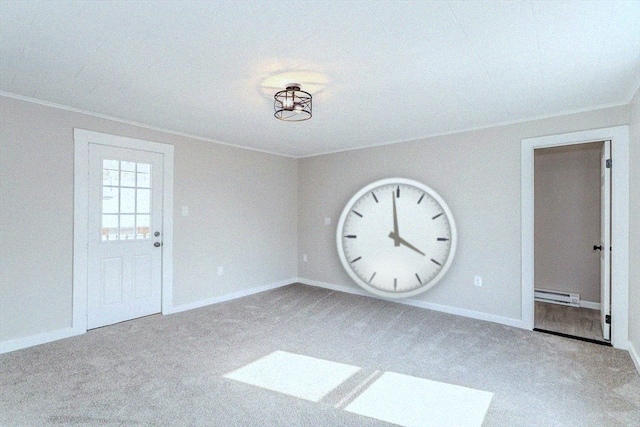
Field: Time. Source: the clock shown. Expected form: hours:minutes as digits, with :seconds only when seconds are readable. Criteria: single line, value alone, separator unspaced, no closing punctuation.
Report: 3:59
